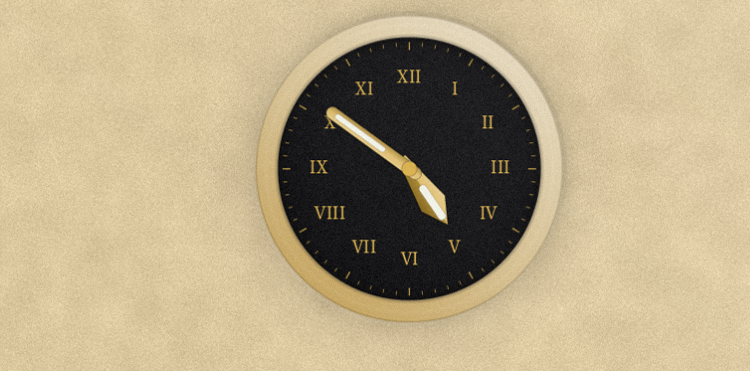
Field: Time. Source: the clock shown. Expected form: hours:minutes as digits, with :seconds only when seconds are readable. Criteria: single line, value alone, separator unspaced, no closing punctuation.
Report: 4:51
